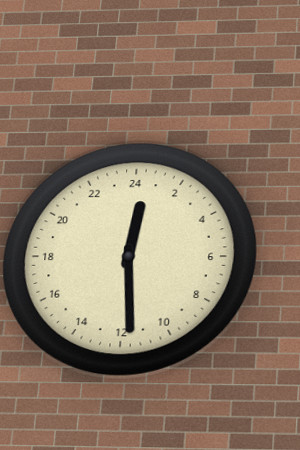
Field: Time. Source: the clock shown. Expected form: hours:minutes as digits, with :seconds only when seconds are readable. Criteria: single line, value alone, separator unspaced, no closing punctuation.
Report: 0:29
